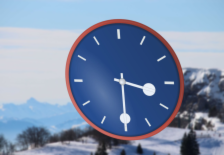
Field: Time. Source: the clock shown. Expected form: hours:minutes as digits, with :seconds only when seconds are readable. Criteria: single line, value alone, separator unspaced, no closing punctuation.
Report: 3:30
